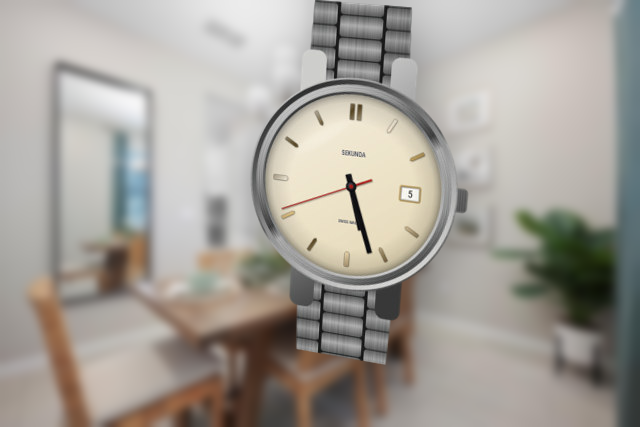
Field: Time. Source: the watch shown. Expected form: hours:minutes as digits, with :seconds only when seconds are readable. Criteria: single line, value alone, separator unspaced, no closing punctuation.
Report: 5:26:41
